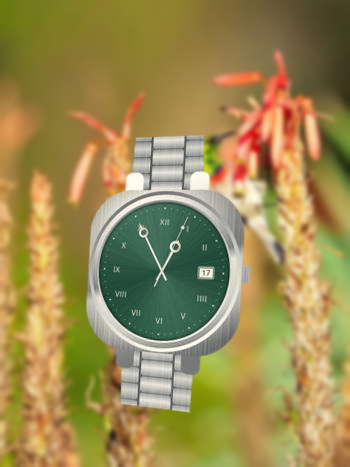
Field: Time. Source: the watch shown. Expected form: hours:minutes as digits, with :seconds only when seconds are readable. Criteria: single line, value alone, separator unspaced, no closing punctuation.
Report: 12:55:04
